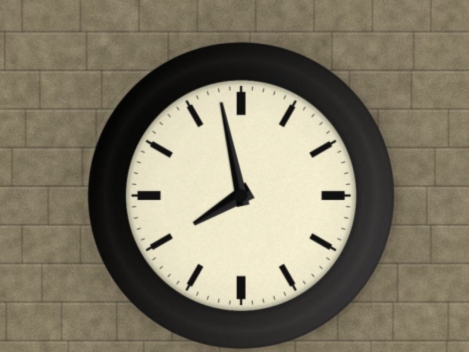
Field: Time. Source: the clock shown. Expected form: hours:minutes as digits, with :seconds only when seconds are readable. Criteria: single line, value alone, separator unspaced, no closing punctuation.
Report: 7:58
